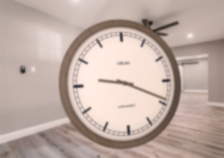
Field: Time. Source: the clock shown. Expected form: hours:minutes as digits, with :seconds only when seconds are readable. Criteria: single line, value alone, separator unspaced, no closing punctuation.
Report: 9:19
